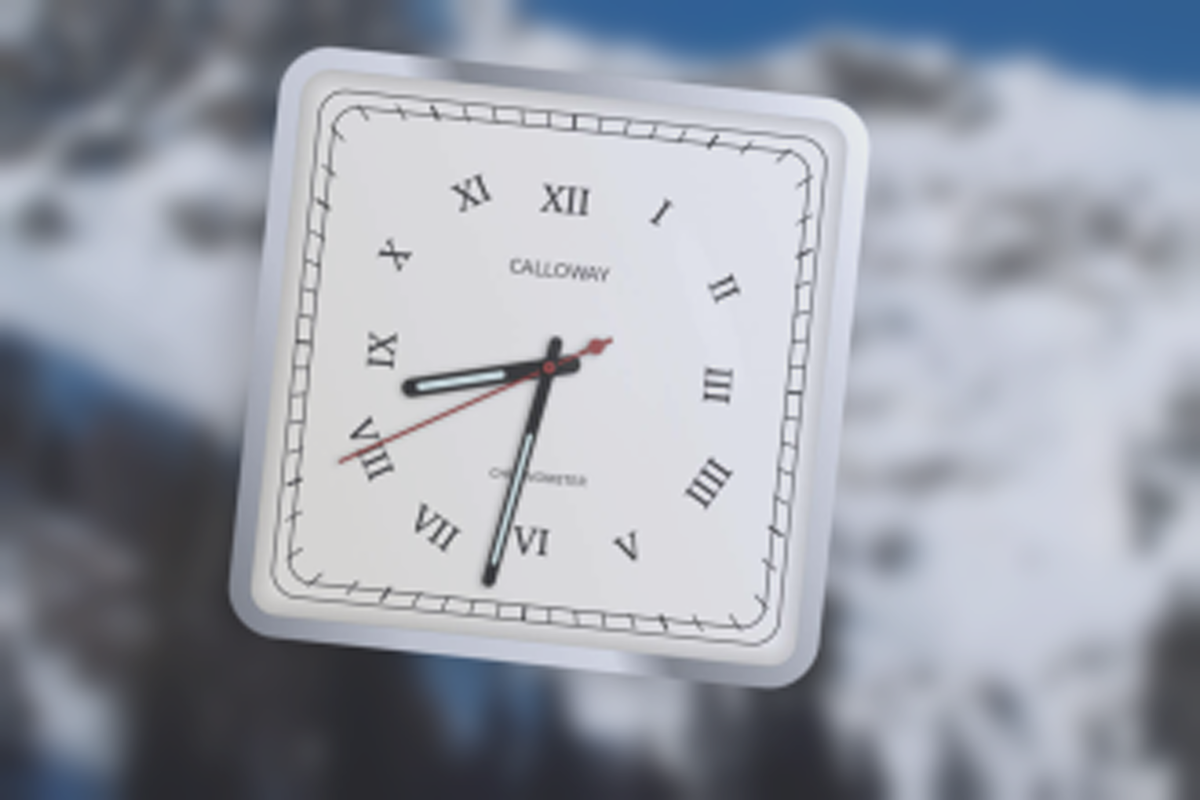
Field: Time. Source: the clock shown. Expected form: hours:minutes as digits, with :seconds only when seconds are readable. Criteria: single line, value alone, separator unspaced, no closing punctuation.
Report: 8:31:40
